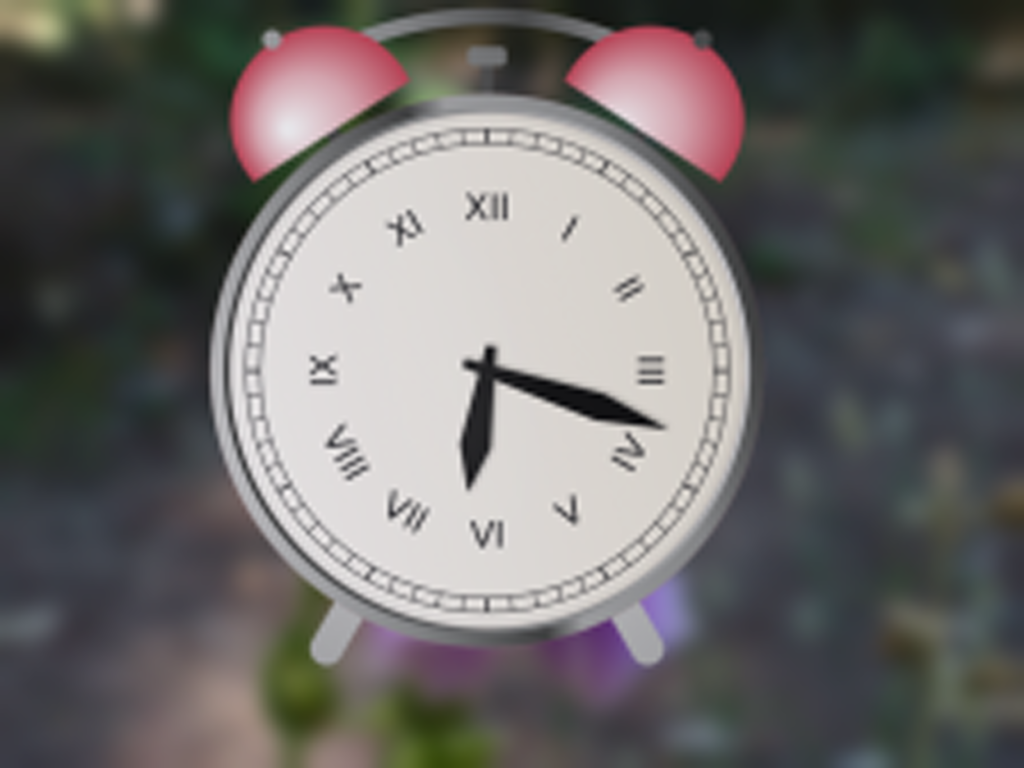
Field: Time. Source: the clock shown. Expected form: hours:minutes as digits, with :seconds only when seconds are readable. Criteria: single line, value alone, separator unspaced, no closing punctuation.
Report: 6:18
